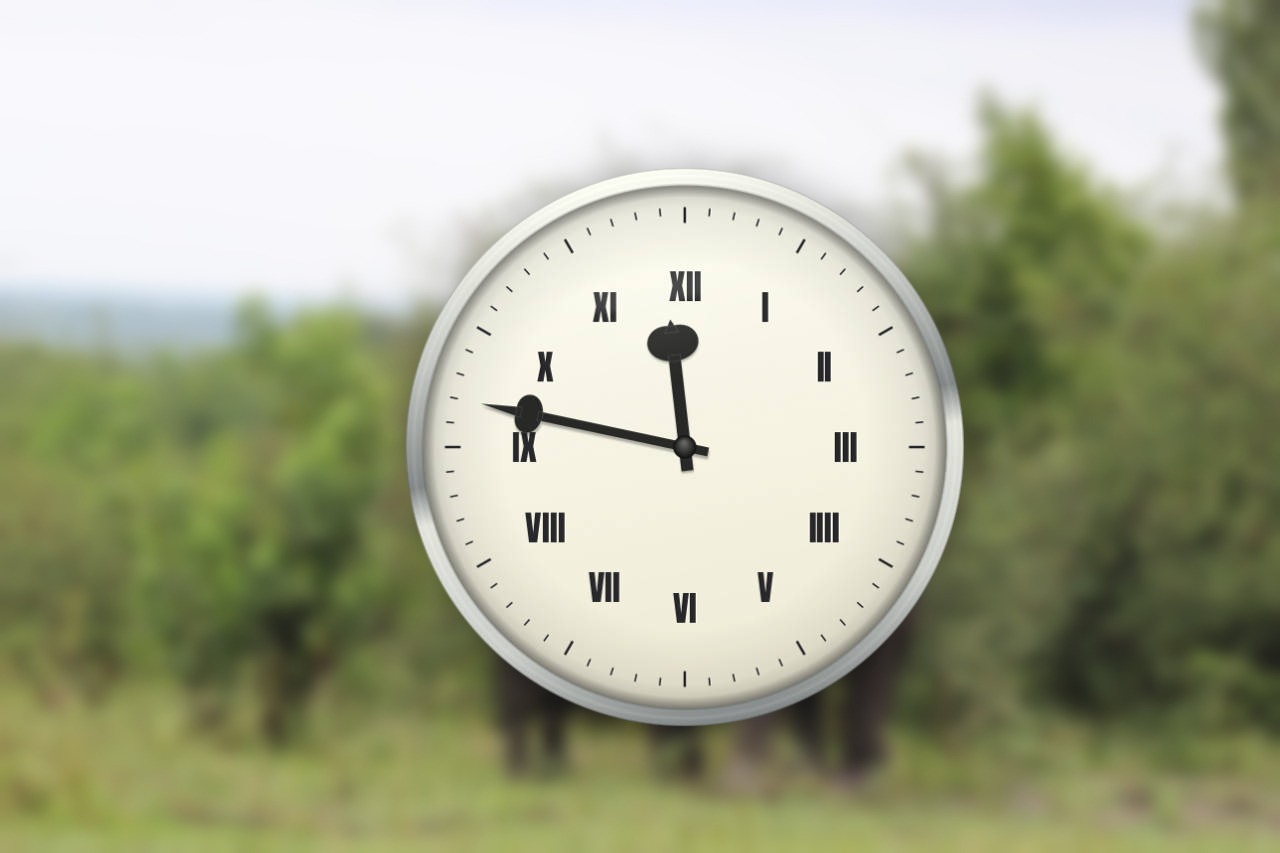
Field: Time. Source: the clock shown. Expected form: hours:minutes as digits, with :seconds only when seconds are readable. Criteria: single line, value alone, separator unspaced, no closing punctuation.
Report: 11:47
